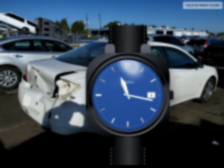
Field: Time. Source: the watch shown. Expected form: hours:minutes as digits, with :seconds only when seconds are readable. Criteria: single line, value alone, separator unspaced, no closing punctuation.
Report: 11:17
